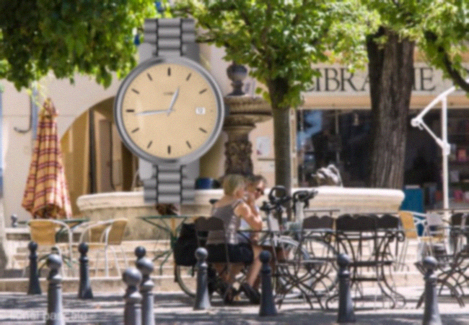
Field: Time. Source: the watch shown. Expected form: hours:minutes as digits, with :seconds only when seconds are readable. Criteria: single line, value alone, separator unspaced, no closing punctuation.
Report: 12:44
